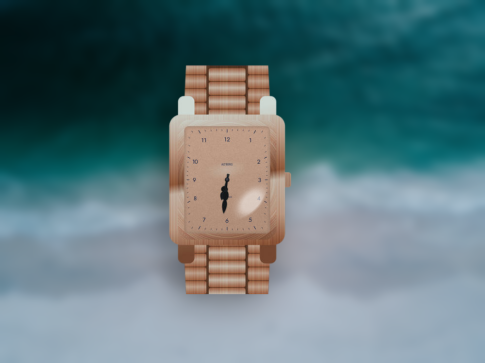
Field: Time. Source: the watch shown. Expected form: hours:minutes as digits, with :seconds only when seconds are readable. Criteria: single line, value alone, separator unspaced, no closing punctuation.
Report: 6:31
